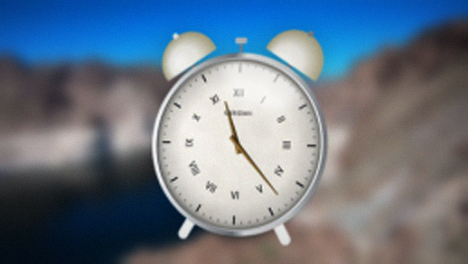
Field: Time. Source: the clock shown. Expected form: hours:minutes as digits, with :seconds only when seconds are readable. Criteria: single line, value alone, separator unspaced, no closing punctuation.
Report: 11:23
